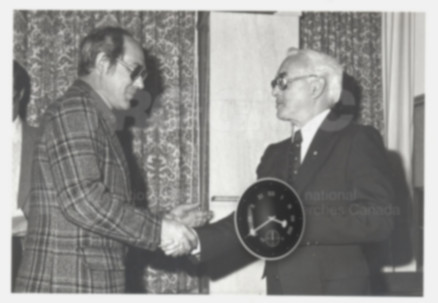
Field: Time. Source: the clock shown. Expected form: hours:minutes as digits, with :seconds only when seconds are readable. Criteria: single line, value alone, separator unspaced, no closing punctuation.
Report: 3:40
